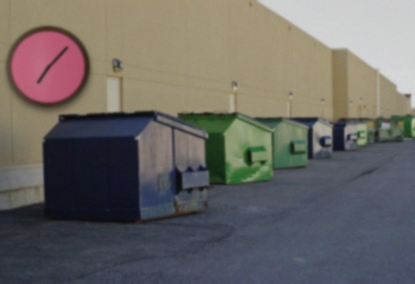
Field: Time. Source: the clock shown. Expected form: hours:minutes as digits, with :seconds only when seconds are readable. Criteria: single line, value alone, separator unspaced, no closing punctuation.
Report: 7:07
